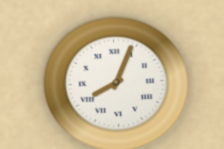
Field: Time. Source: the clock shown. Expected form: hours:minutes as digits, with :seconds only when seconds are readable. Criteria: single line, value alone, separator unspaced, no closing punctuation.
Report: 8:04
